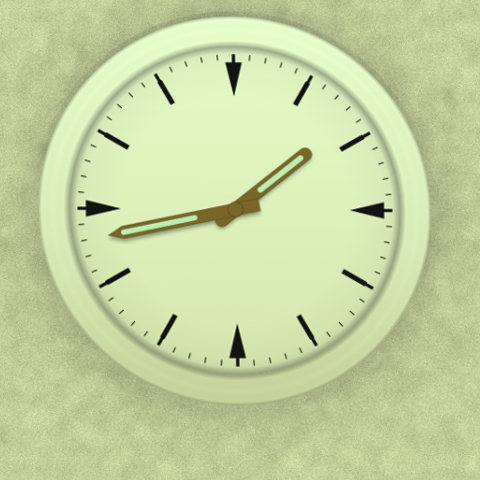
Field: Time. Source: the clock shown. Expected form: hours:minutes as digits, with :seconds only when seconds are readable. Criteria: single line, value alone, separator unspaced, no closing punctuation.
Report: 1:43
